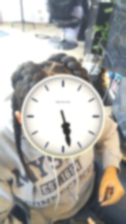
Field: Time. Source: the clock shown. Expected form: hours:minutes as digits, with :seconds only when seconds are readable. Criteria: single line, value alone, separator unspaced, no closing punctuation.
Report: 5:28
